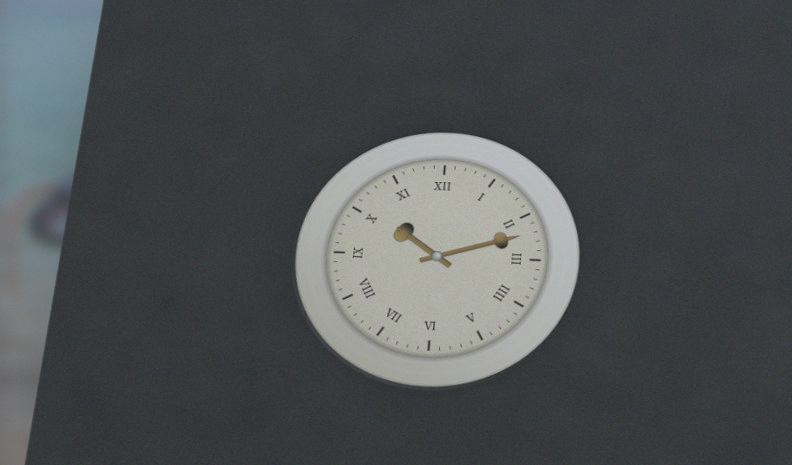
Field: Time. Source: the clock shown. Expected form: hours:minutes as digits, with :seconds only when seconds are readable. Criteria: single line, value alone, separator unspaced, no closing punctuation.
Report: 10:12
